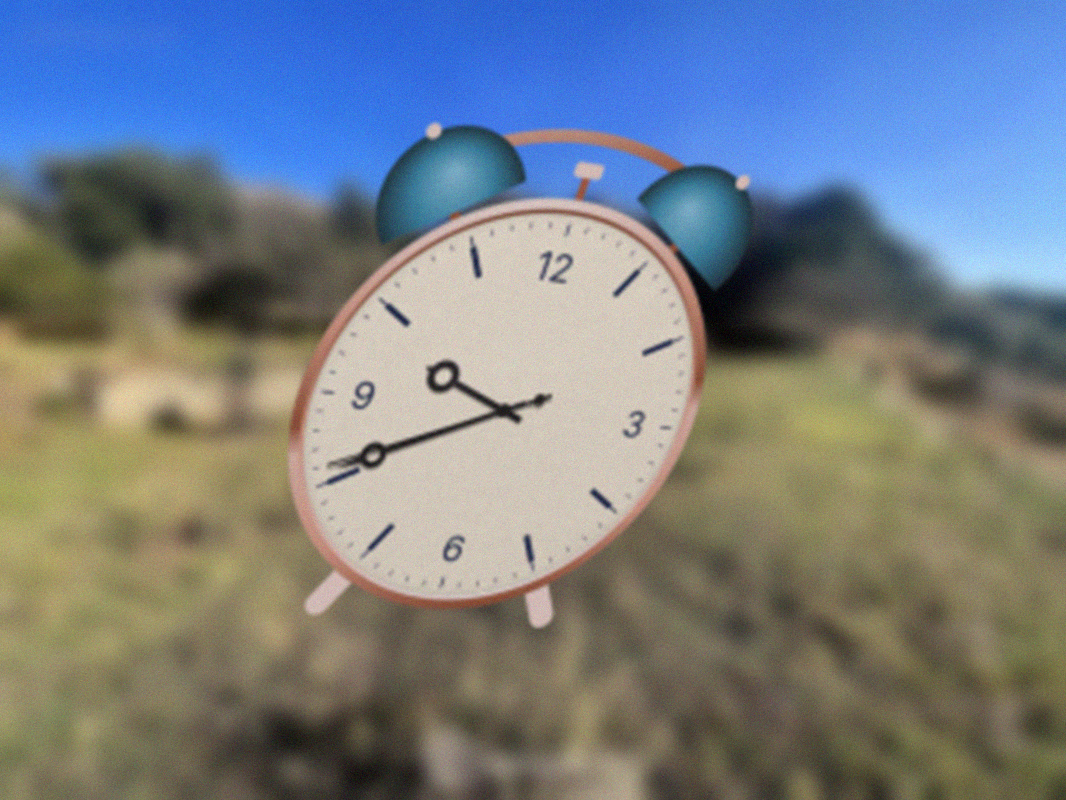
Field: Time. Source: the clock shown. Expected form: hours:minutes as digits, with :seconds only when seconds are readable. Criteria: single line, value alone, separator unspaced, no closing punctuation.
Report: 9:40:41
